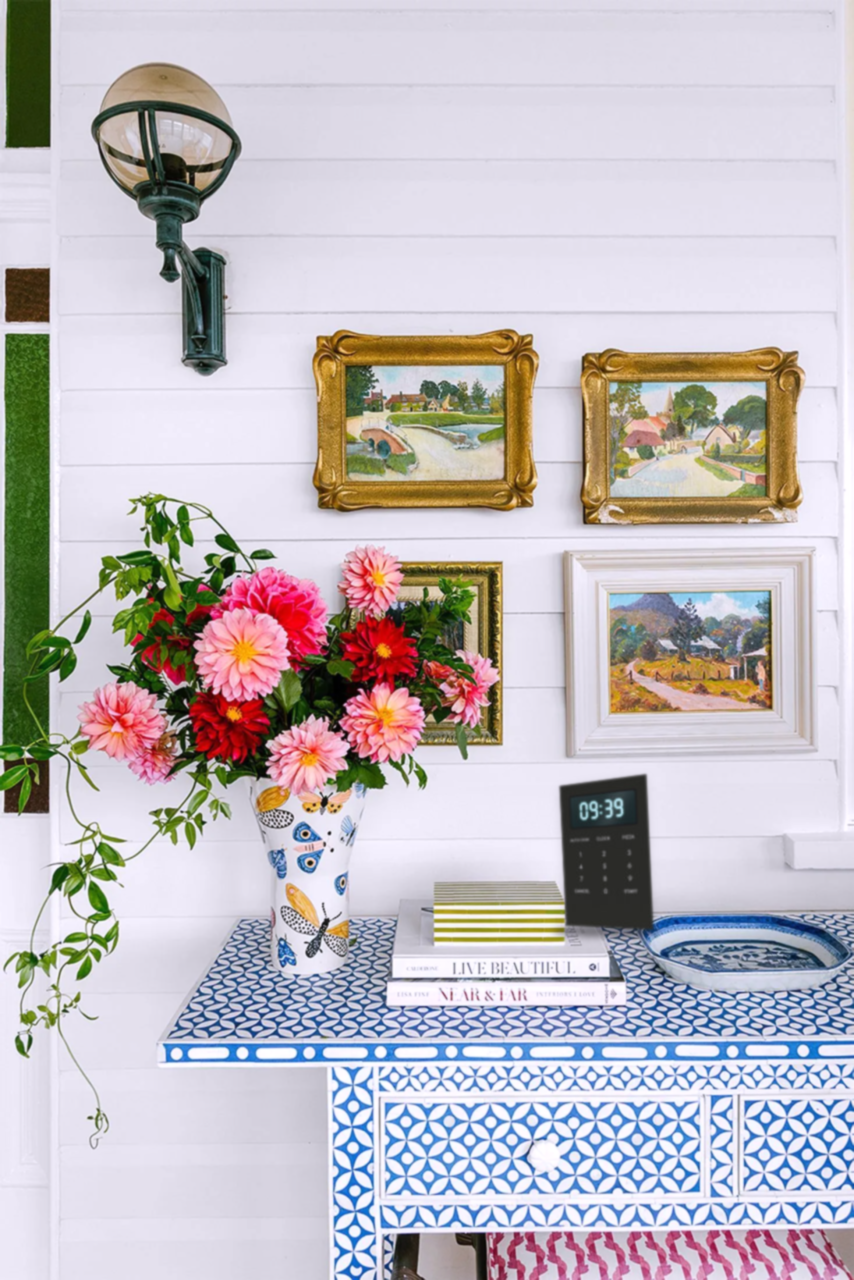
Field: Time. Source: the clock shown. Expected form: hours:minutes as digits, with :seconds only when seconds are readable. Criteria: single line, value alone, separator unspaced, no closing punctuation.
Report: 9:39
